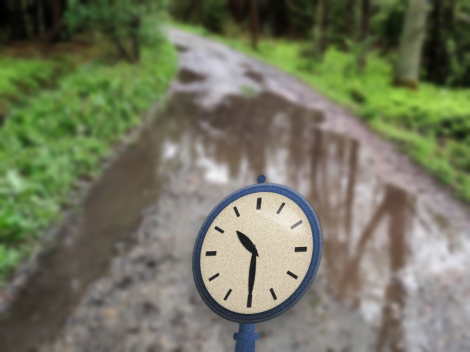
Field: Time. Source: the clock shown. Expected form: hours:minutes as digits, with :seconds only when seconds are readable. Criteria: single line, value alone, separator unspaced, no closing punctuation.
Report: 10:30
